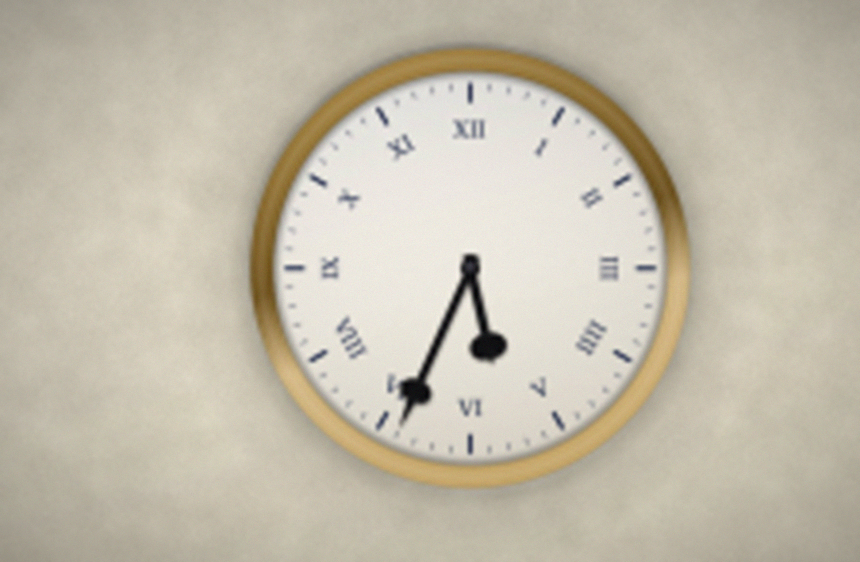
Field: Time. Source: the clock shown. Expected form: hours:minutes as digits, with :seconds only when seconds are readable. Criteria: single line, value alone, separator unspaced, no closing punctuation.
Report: 5:34
